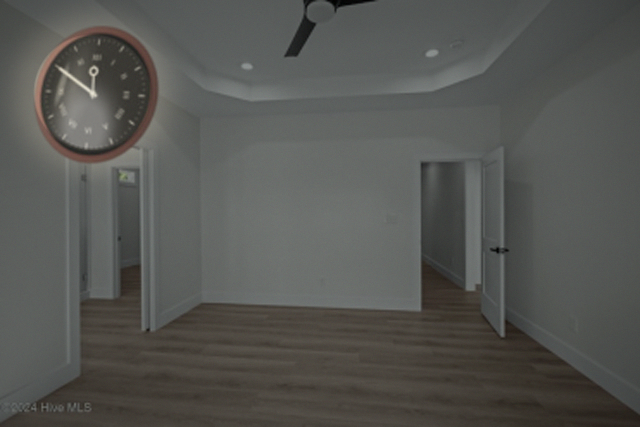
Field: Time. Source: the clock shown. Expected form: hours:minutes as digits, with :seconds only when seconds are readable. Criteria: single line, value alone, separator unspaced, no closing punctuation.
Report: 11:50
